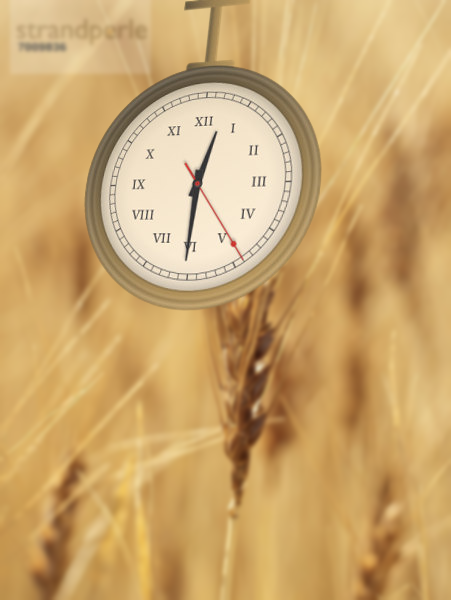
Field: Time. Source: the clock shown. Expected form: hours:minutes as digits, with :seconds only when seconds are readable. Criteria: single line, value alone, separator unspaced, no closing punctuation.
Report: 12:30:24
